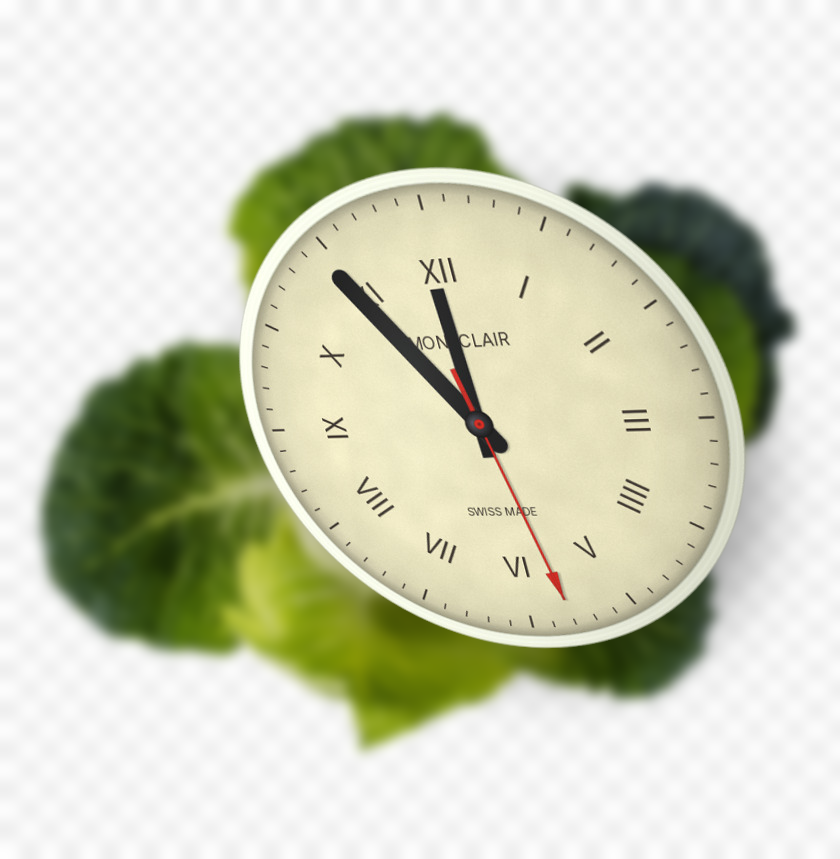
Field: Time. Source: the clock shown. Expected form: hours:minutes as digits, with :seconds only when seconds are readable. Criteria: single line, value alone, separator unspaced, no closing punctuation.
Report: 11:54:28
